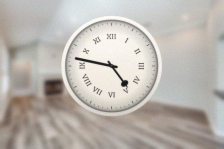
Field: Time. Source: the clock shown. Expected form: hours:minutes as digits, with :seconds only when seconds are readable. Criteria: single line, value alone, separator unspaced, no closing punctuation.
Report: 4:47
